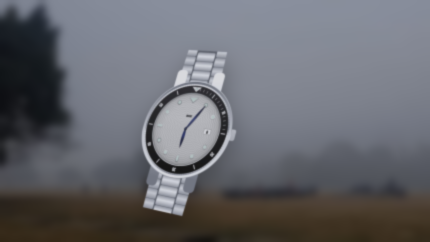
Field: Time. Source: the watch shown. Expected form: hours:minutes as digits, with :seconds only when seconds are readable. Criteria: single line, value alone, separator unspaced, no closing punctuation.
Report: 6:05
